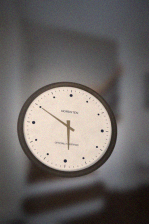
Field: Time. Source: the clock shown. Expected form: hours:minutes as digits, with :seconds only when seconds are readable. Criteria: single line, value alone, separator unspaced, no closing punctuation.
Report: 5:50
